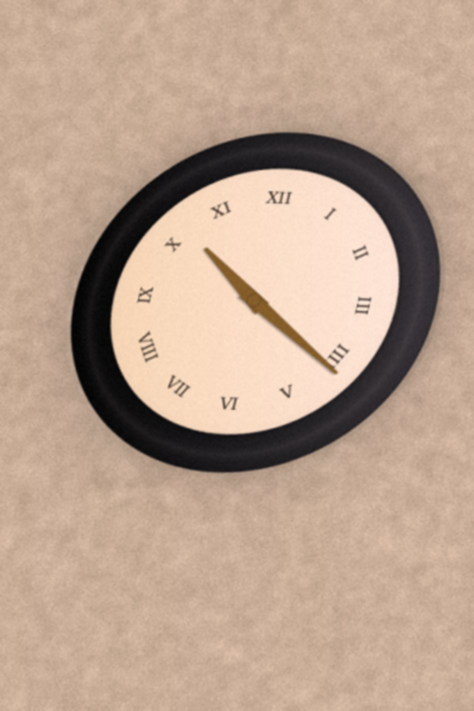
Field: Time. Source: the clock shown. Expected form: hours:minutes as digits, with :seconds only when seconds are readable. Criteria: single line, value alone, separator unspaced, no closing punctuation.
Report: 10:21
